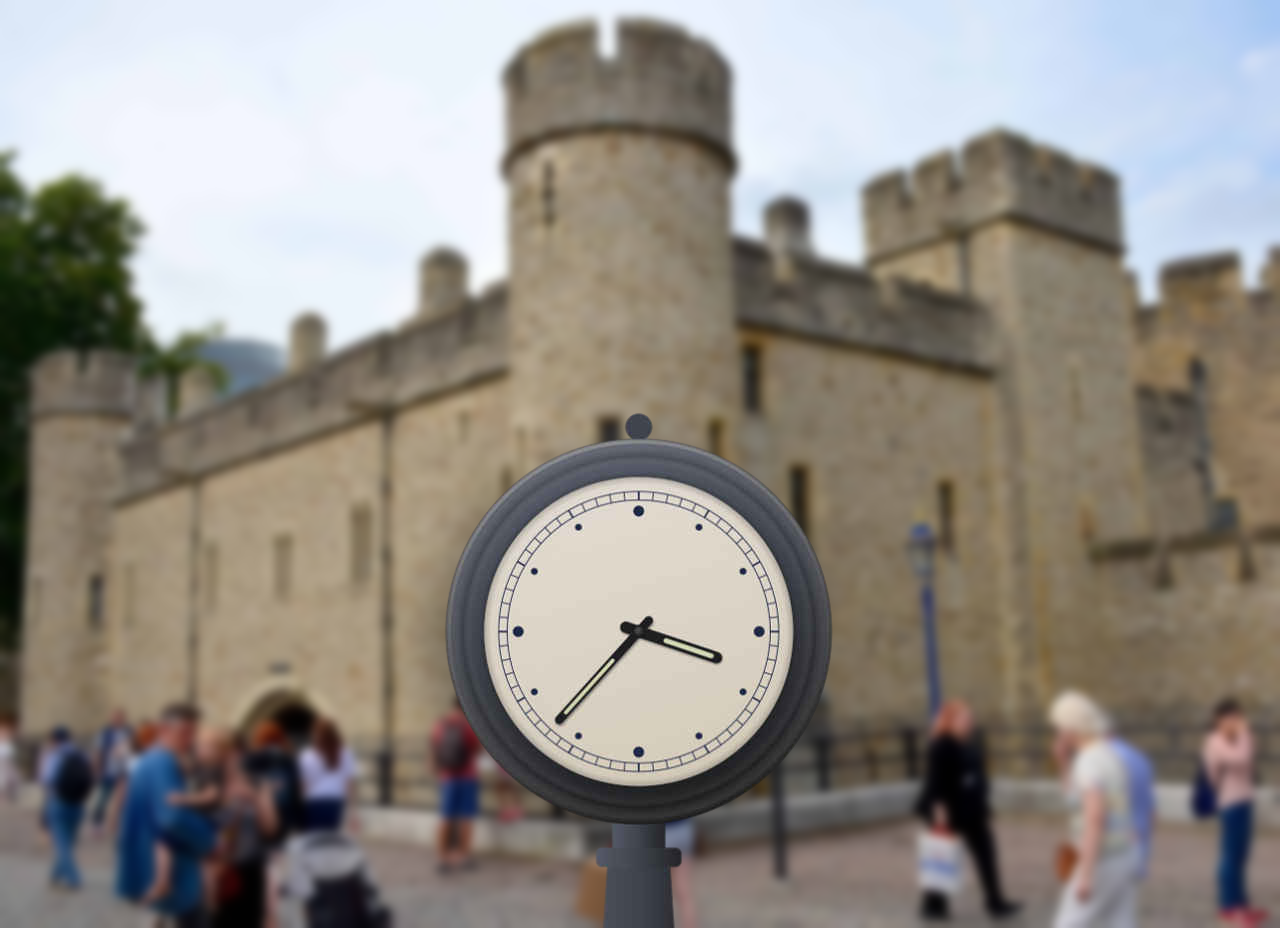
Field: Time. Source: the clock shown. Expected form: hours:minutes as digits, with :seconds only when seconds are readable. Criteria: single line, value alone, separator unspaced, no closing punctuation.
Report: 3:37
